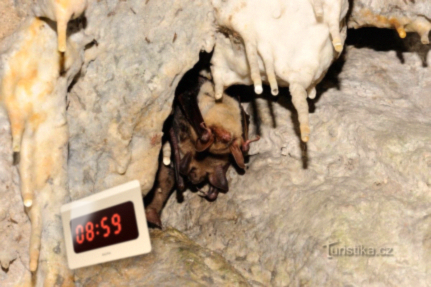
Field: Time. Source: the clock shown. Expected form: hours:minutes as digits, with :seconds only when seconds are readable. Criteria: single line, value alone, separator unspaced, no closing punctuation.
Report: 8:59
